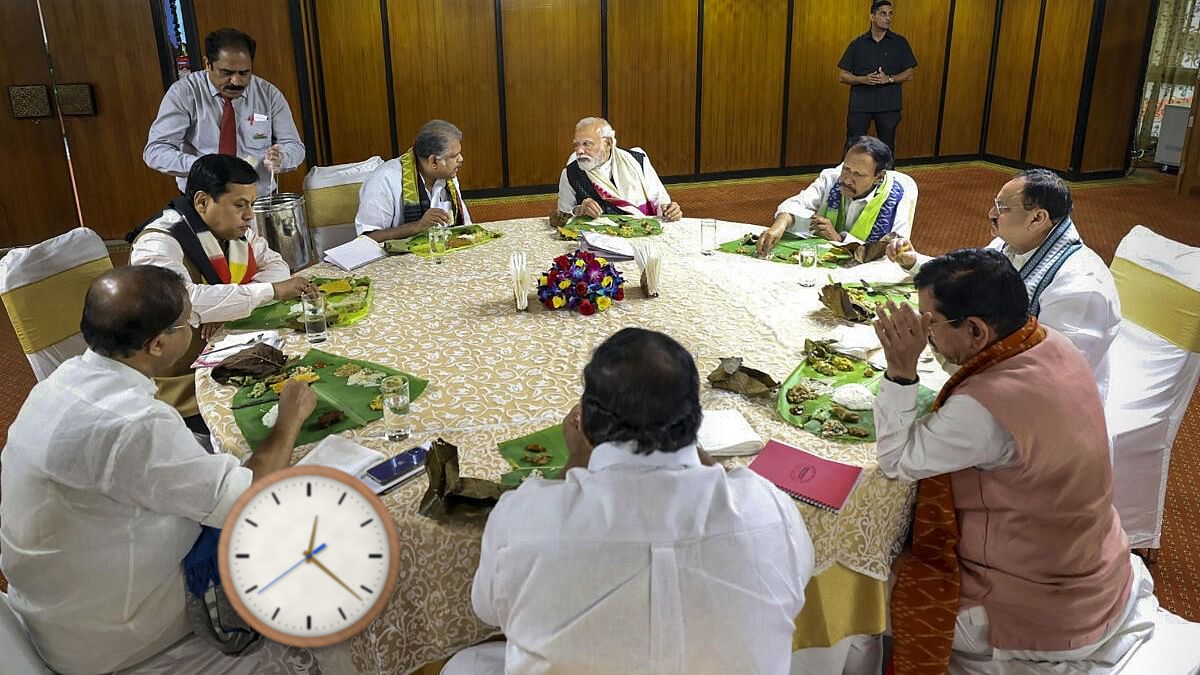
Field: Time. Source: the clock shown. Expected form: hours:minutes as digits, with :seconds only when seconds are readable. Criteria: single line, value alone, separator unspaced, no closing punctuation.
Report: 12:21:39
